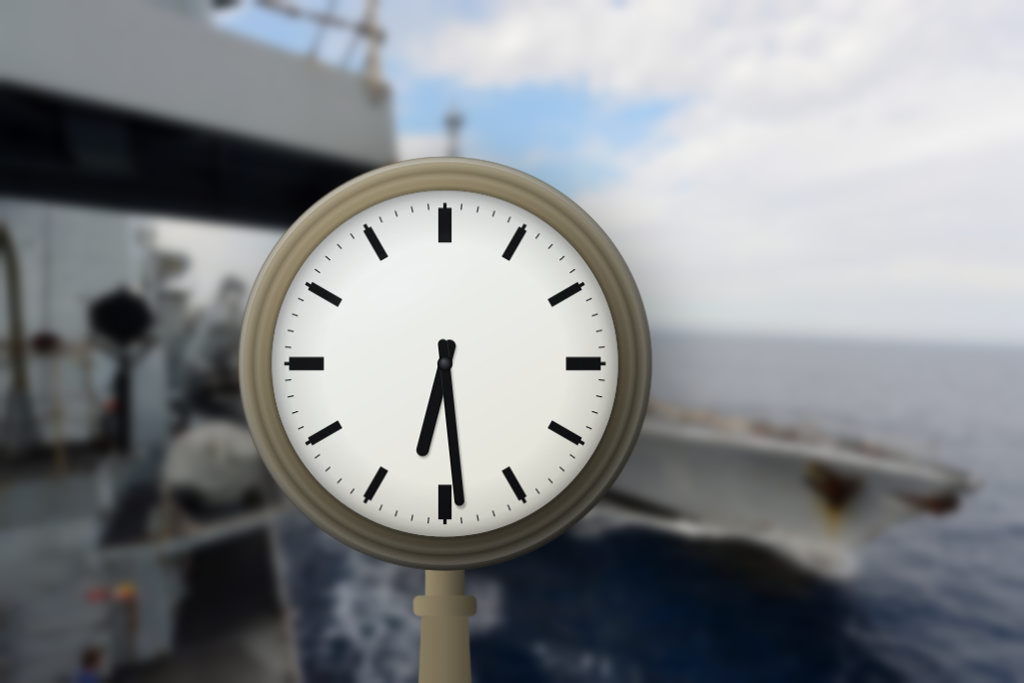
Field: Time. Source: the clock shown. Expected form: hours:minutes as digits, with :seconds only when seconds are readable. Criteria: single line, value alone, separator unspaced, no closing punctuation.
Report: 6:29
